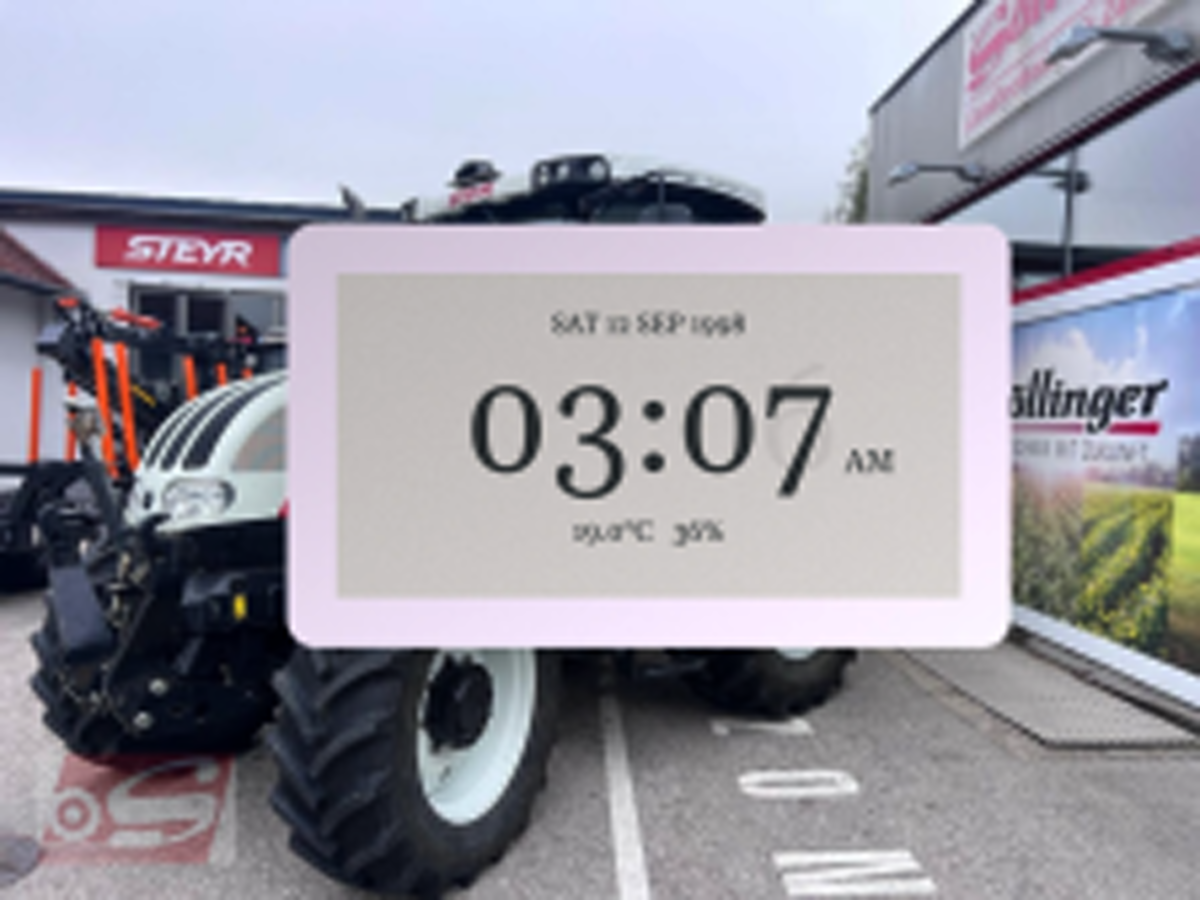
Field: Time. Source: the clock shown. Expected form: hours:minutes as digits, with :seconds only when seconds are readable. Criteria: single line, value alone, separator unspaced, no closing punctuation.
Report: 3:07
